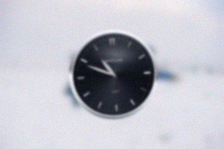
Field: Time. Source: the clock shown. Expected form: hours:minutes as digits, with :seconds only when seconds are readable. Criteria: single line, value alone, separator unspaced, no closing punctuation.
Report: 10:49
